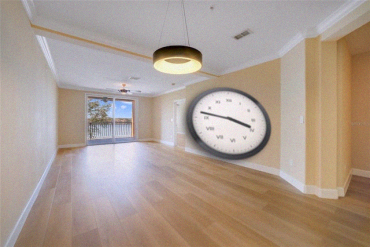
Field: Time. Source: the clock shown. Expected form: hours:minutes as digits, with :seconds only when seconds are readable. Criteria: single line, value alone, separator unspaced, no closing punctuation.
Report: 3:47
